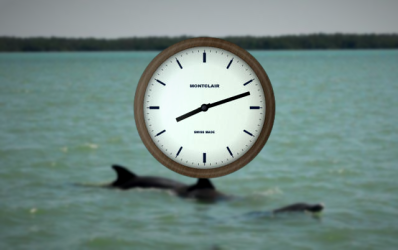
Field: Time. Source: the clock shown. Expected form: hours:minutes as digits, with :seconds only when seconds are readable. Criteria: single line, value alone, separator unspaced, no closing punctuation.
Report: 8:12
